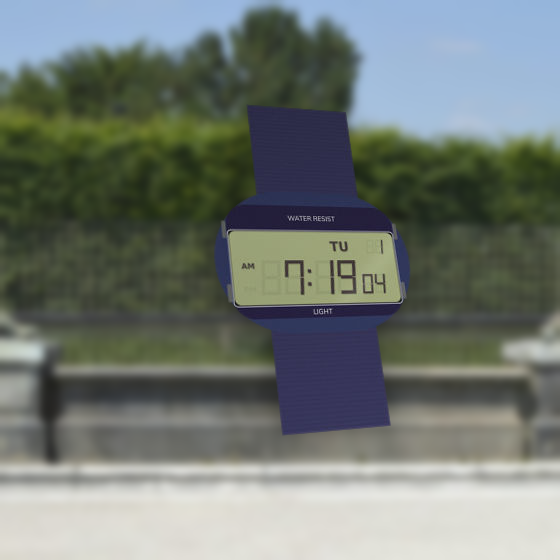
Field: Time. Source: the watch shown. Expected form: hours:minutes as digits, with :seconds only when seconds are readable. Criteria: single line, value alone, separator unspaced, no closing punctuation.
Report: 7:19:04
